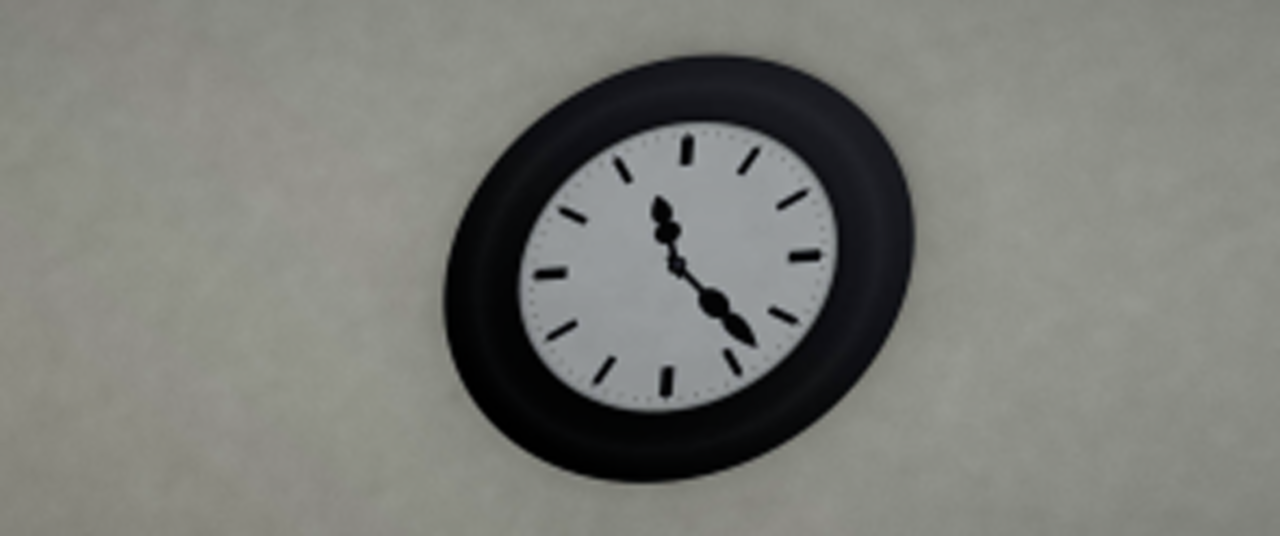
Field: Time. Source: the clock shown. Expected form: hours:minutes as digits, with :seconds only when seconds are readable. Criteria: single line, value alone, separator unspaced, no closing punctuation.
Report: 11:23
